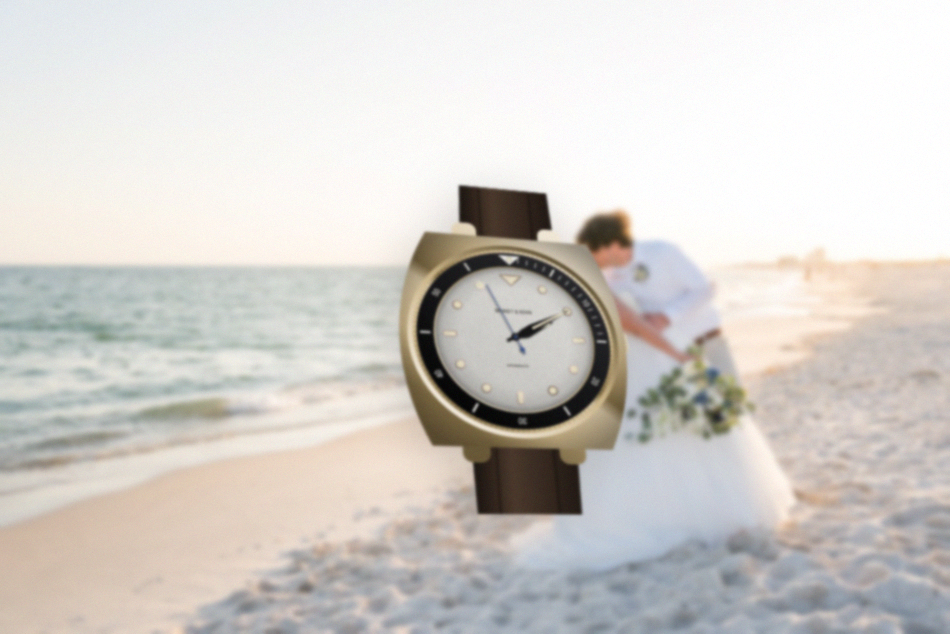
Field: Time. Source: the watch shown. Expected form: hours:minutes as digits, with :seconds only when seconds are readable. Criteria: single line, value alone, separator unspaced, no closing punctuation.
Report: 2:09:56
